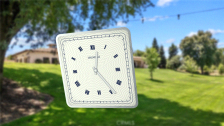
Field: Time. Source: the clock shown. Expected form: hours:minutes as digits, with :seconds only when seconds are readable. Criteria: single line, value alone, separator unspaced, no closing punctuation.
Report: 12:24
